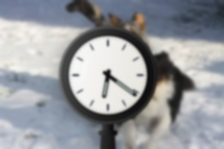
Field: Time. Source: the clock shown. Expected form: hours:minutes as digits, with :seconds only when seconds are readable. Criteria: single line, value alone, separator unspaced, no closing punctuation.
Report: 6:21
